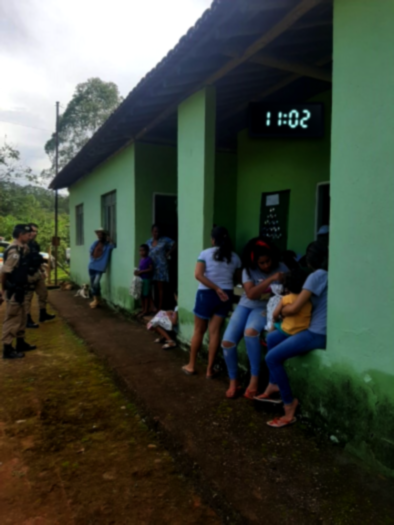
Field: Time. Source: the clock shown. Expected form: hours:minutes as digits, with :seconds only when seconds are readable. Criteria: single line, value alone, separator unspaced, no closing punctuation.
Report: 11:02
